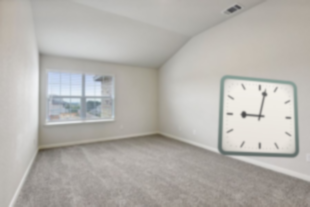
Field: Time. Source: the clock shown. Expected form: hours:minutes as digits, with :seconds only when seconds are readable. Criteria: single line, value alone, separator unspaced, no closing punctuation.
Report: 9:02
